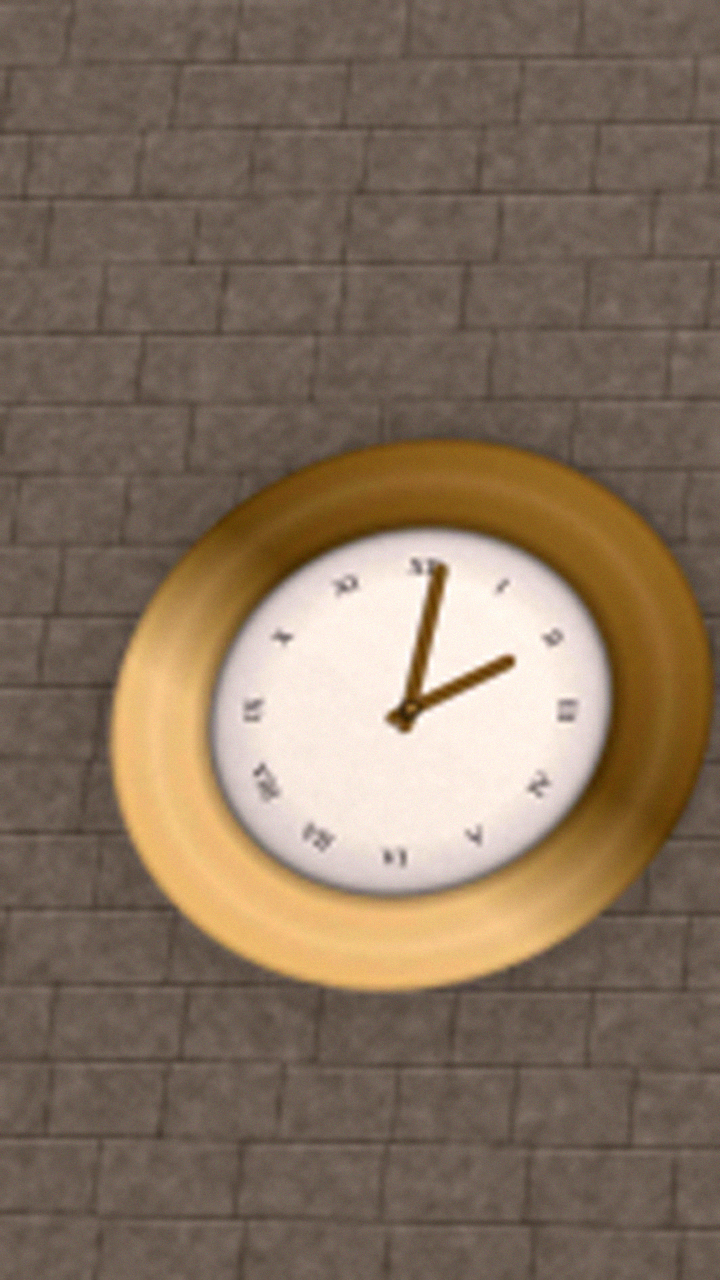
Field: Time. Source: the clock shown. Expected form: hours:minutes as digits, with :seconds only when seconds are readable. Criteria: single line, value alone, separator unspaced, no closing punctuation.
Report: 2:01
